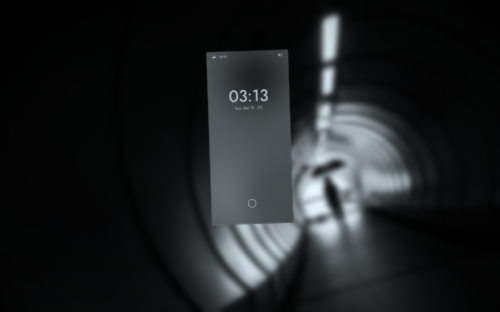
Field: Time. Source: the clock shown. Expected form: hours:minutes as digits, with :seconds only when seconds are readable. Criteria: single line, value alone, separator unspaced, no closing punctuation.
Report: 3:13
